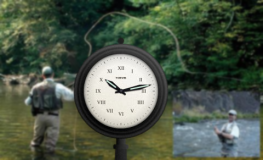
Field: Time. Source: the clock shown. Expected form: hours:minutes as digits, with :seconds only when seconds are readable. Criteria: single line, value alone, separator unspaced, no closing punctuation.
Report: 10:13
